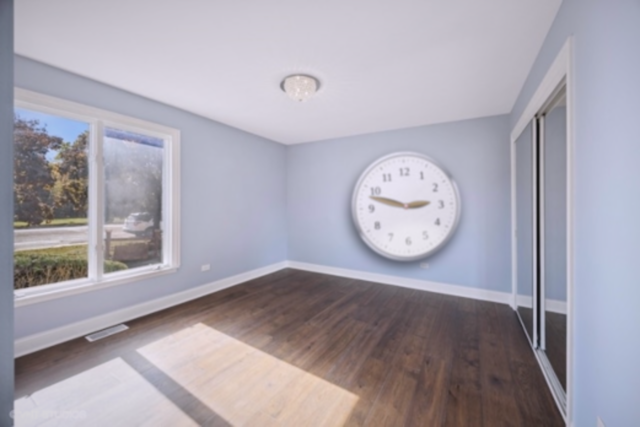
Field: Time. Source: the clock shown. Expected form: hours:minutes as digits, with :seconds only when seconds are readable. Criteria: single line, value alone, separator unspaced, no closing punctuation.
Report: 2:48
